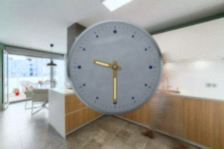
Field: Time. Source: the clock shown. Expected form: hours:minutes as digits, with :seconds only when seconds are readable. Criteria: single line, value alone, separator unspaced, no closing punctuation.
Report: 9:30
